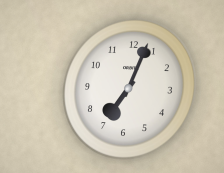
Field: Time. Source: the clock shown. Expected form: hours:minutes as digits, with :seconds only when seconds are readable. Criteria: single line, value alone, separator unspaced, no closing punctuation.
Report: 7:03
